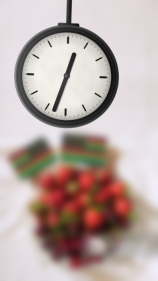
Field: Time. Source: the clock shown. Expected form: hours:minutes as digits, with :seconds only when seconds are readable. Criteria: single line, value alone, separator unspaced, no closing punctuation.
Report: 12:33
